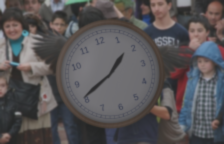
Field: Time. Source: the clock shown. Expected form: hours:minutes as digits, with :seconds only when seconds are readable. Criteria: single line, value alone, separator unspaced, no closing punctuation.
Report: 1:41
